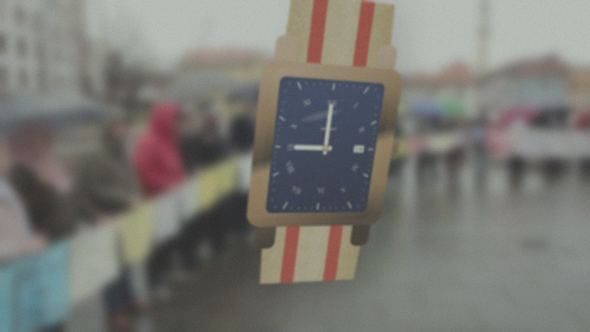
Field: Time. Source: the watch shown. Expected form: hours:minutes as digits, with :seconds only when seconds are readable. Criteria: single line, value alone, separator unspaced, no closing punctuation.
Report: 9:00
